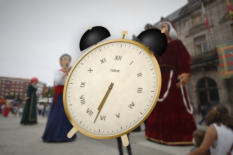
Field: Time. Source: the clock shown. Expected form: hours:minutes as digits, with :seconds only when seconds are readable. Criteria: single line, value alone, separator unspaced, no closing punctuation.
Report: 6:32
